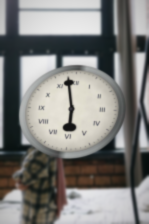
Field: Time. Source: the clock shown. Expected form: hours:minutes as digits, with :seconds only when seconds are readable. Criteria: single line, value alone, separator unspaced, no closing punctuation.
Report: 5:58
